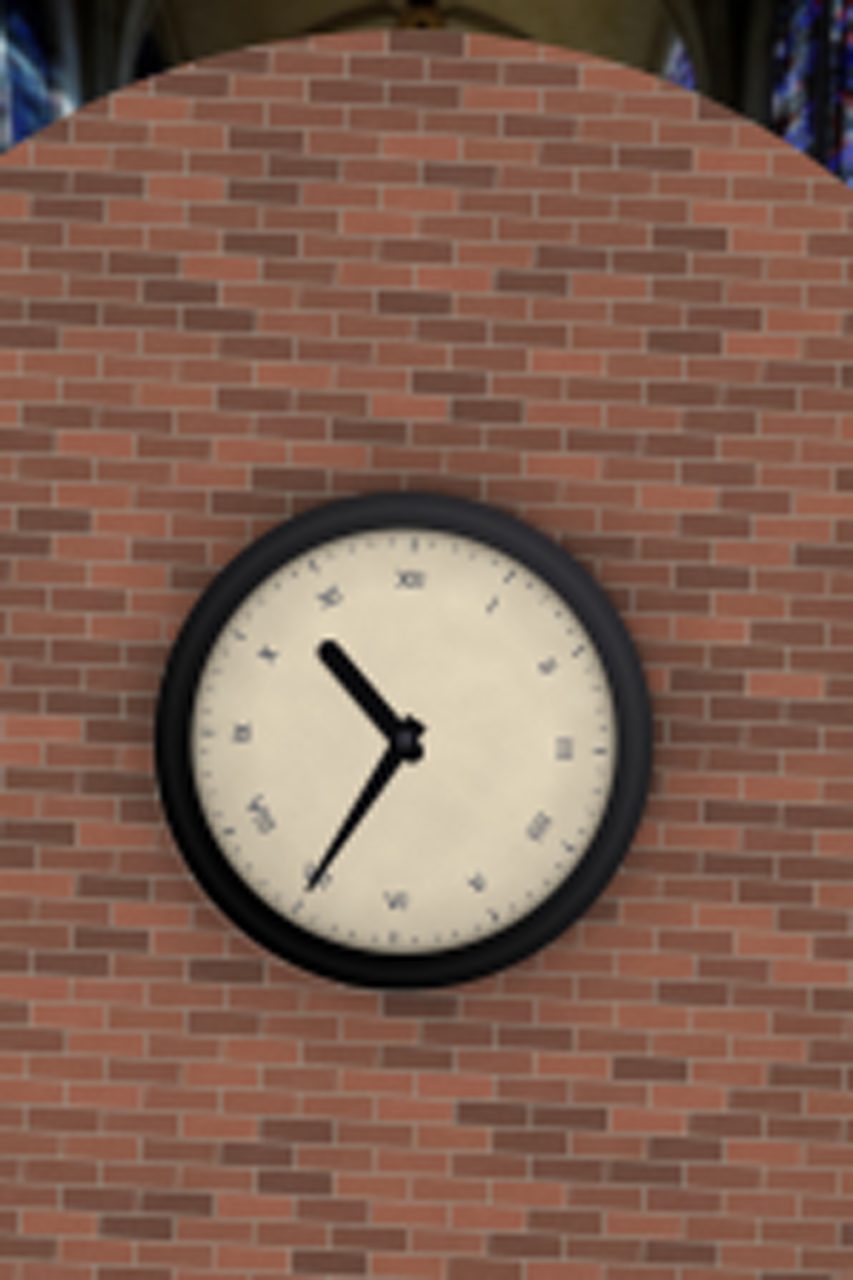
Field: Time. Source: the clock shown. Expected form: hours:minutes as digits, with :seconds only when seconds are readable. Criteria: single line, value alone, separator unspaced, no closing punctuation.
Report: 10:35
